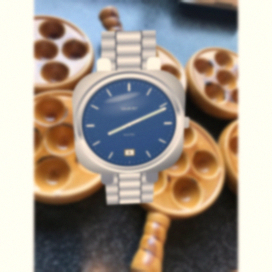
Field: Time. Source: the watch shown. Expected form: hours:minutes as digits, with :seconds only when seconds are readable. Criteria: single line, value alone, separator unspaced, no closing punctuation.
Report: 8:11
